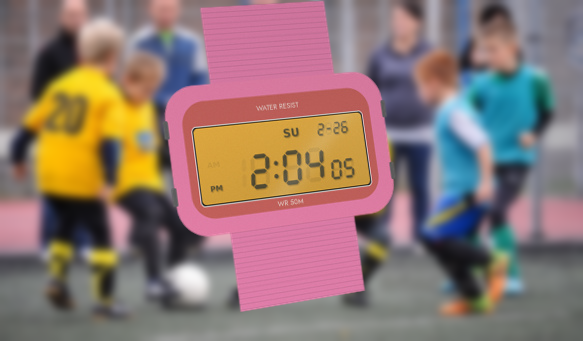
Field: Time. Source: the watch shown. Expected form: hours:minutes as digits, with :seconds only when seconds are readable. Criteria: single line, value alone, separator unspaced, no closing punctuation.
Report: 2:04:05
